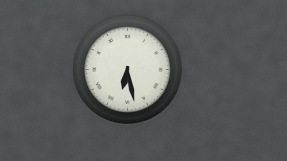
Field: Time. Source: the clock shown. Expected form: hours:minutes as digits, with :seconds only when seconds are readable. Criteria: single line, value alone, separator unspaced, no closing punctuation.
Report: 6:28
